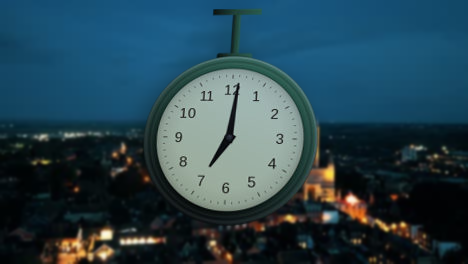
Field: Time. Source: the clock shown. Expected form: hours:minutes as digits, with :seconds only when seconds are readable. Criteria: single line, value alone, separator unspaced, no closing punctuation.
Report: 7:01
